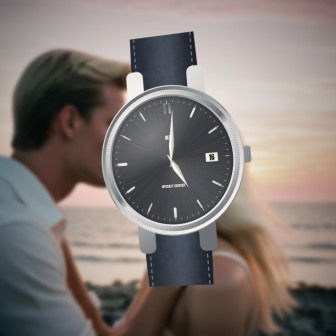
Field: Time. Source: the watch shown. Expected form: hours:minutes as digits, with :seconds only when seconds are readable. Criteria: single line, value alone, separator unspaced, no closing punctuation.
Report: 5:01
